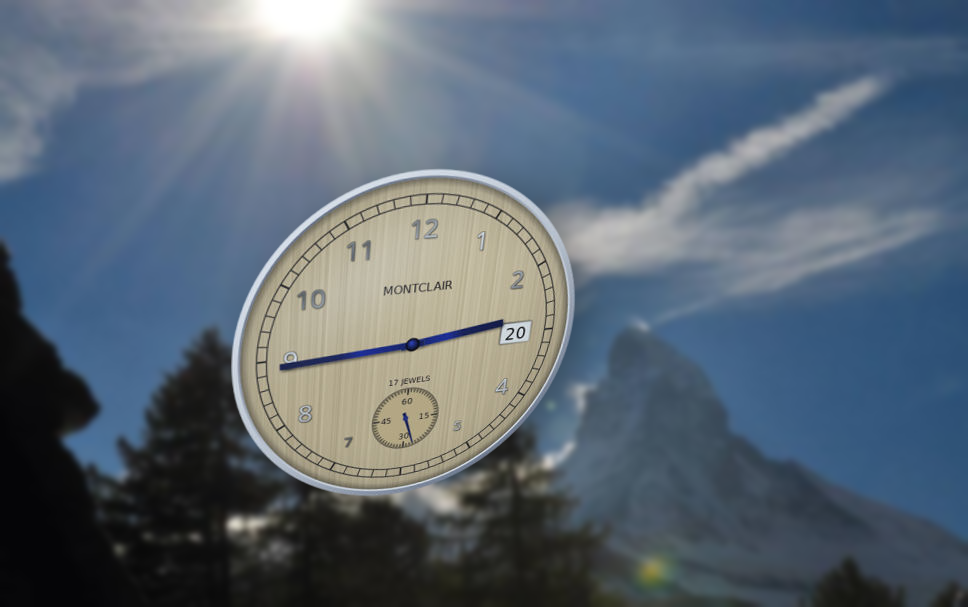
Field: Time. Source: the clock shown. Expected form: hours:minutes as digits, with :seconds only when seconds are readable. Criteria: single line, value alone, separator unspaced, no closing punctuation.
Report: 2:44:27
